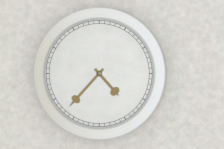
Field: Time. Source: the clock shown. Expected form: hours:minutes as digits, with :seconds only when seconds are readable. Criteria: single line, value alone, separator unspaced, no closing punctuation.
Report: 4:37
